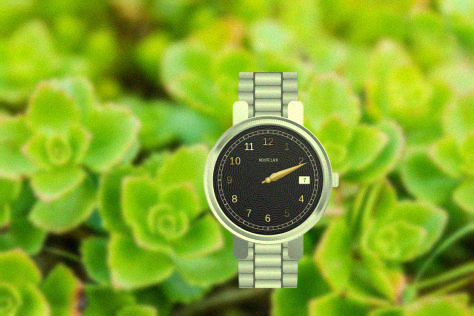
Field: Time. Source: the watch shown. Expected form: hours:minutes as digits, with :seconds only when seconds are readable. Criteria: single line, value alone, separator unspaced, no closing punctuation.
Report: 2:11
